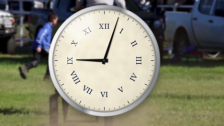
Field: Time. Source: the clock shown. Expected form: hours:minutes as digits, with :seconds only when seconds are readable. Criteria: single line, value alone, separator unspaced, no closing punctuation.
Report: 9:03
